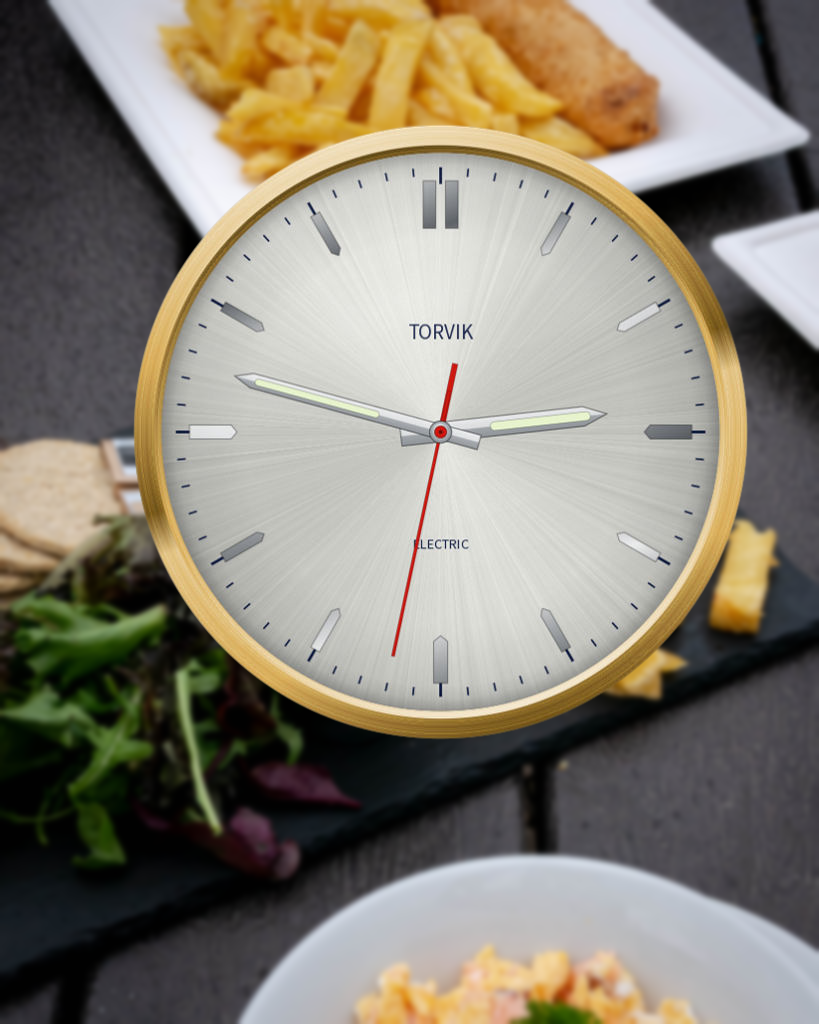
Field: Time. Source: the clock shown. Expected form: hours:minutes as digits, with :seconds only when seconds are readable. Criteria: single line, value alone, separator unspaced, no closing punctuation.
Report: 2:47:32
